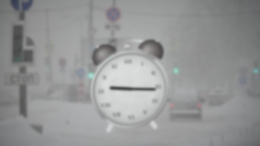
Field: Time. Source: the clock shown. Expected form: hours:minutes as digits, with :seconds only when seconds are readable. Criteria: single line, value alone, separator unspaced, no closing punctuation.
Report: 9:16
